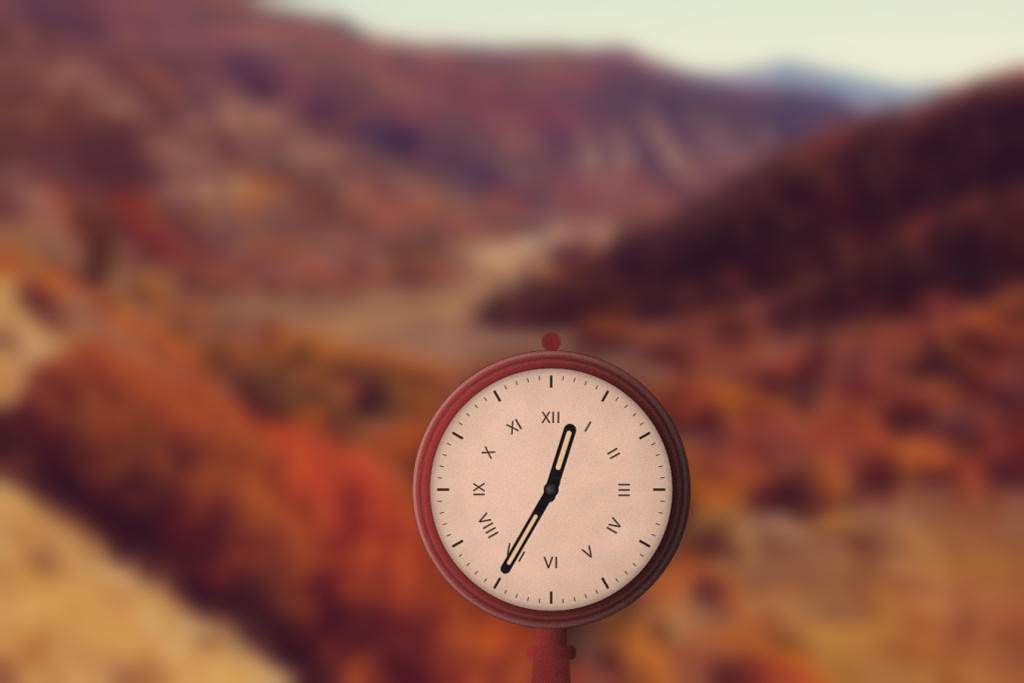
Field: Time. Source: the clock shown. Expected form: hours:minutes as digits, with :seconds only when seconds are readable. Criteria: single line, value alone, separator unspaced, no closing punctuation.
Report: 12:35
